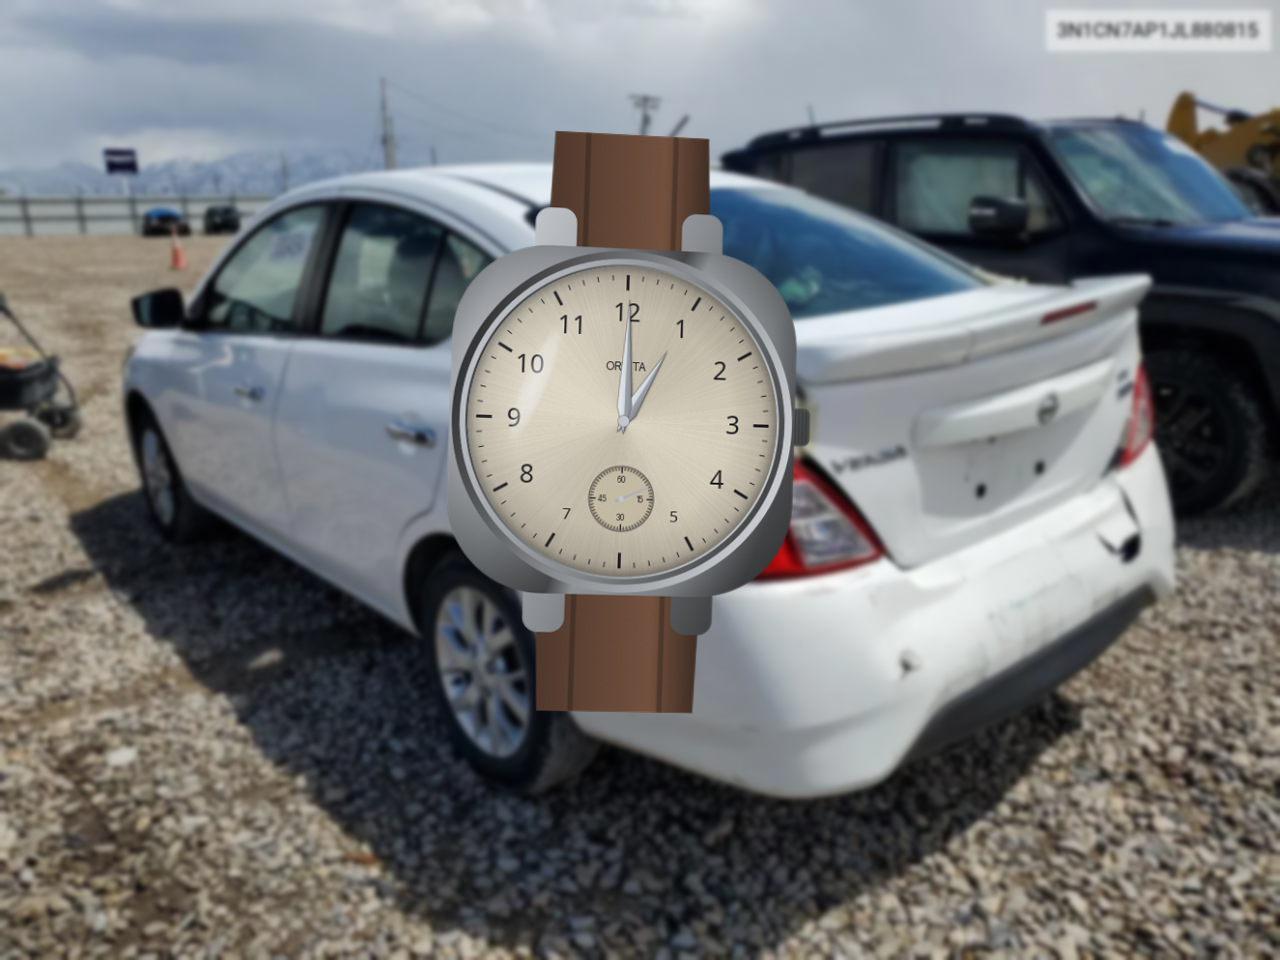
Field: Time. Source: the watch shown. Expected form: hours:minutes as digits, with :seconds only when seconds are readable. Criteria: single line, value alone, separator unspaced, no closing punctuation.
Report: 1:00:11
